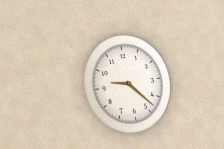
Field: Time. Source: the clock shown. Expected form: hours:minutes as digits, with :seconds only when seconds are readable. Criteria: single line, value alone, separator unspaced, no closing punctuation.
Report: 9:23
